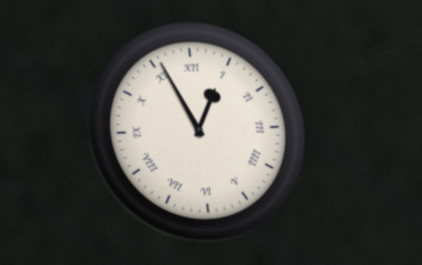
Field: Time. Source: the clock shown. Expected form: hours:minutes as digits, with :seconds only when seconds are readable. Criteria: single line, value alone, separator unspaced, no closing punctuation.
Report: 12:56
